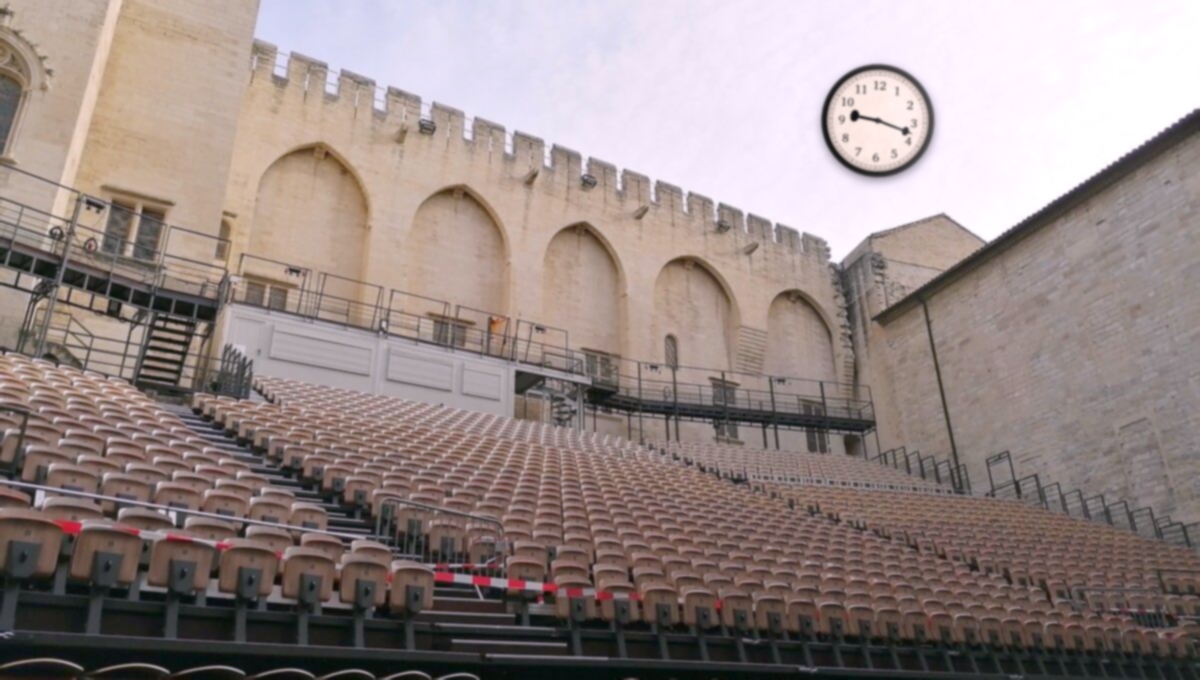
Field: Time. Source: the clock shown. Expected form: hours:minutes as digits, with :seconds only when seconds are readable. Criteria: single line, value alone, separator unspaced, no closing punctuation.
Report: 9:18
